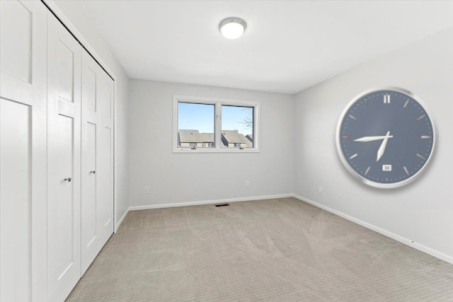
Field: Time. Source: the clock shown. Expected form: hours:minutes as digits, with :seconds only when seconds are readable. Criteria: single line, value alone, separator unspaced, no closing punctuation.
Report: 6:44
